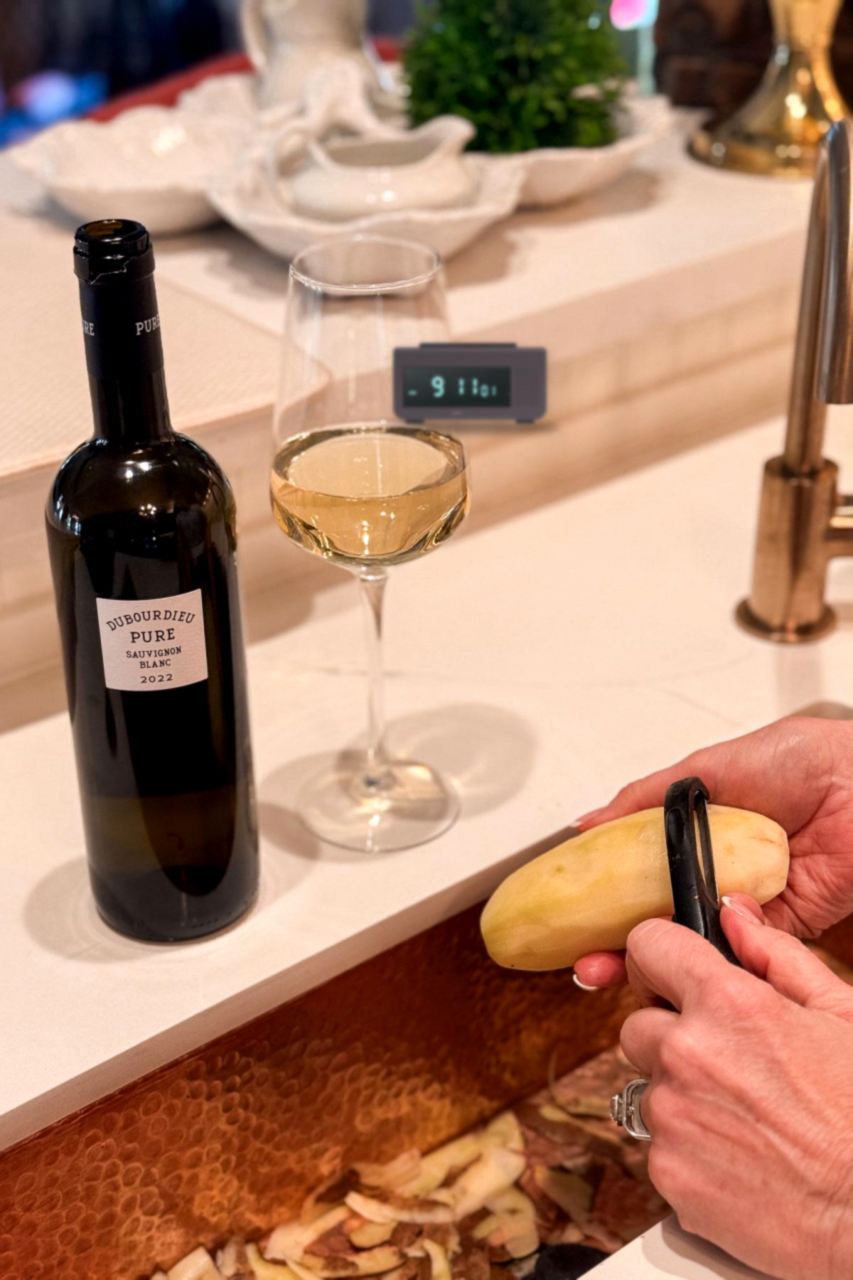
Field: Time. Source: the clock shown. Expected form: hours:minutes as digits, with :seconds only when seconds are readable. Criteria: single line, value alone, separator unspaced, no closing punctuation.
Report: 9:11
